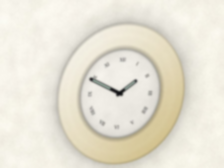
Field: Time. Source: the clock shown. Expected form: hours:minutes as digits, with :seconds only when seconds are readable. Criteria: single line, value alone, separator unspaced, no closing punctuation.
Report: 1:49
